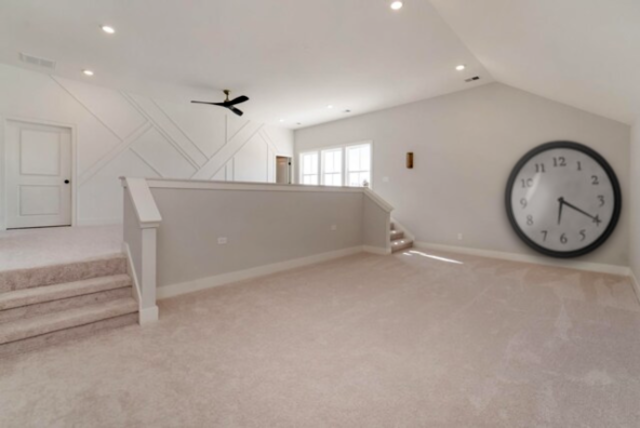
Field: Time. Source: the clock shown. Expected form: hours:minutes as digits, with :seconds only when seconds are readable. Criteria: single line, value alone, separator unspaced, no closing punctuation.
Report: 6:20
